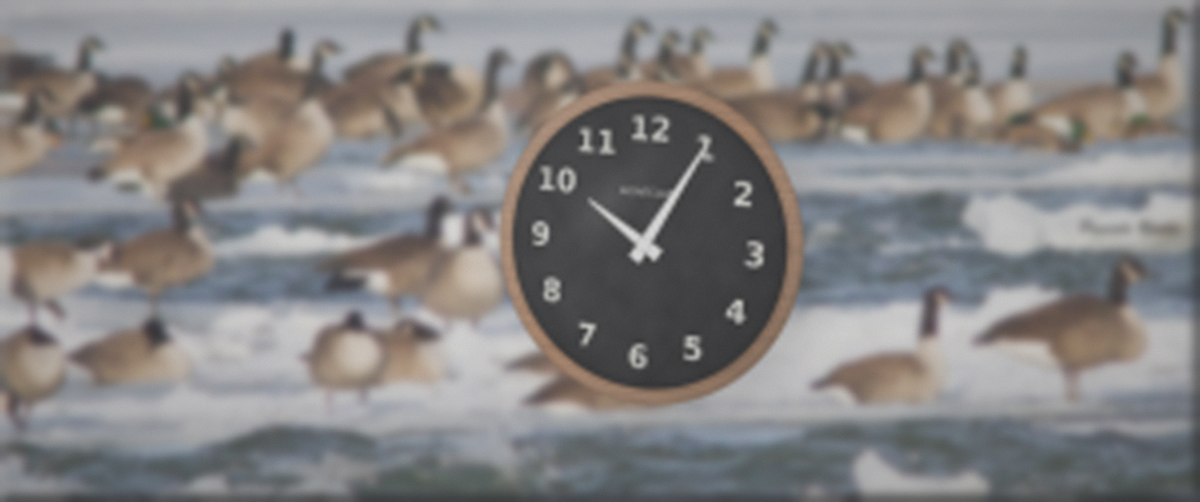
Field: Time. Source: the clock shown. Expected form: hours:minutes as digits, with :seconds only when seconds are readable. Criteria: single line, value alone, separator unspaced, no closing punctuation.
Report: 10:05
